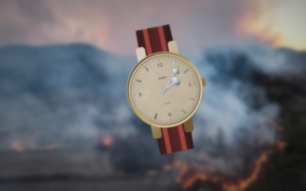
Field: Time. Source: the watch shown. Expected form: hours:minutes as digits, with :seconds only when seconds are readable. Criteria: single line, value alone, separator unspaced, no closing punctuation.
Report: 2:07
